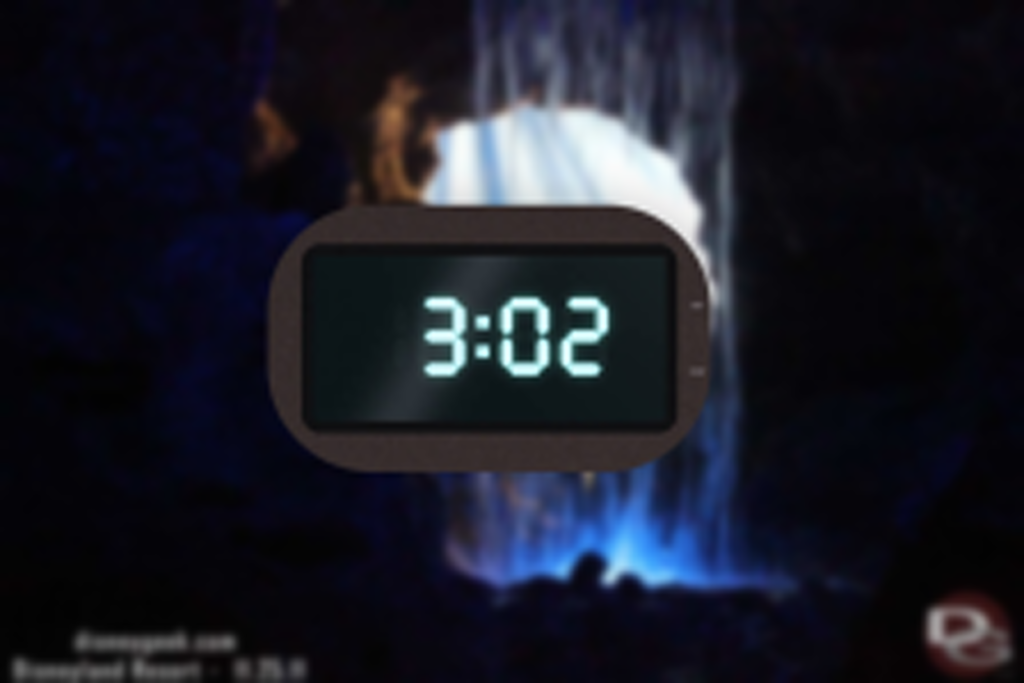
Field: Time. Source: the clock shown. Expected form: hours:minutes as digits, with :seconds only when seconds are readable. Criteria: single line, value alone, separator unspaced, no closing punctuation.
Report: 3:02
